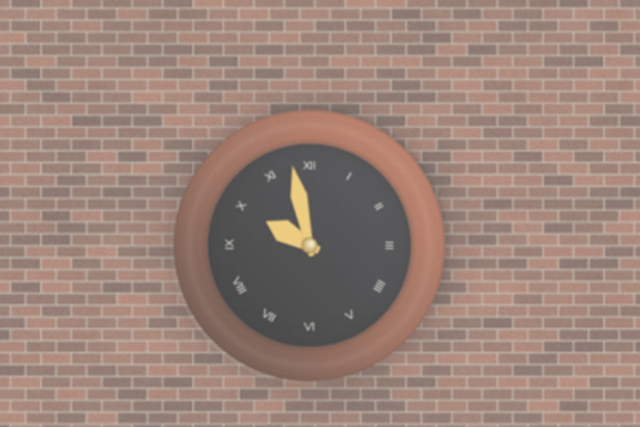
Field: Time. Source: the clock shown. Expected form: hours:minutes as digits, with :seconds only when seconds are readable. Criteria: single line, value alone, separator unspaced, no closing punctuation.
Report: 9:58
